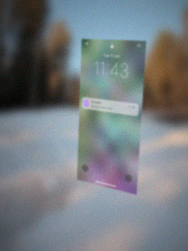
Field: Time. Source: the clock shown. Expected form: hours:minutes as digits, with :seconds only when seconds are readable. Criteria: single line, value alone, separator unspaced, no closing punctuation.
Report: 11:43
